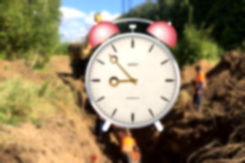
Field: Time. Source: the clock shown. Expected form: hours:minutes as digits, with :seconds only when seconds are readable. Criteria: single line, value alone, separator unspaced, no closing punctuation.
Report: 8:53
